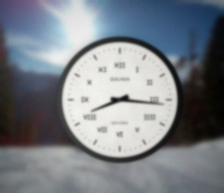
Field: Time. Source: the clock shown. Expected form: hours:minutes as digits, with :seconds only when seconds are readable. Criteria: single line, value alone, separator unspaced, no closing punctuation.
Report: 8:16
